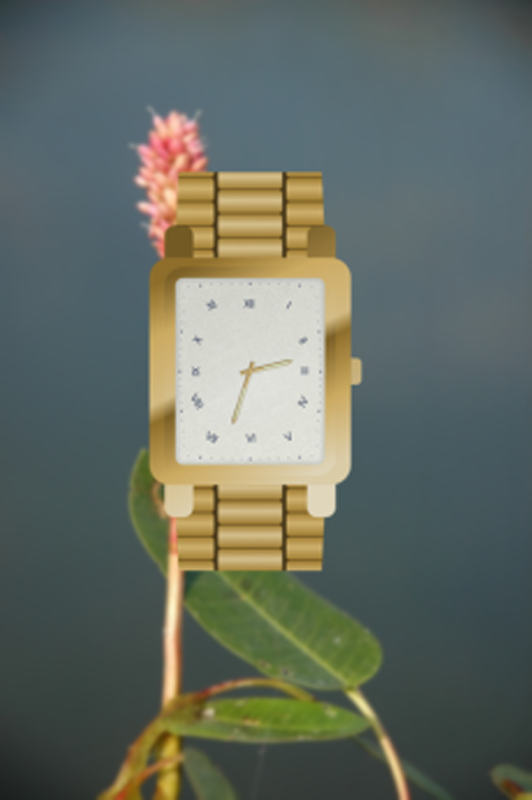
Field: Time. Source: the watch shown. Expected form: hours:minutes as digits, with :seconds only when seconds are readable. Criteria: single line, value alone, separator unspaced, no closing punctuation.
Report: 2:33
